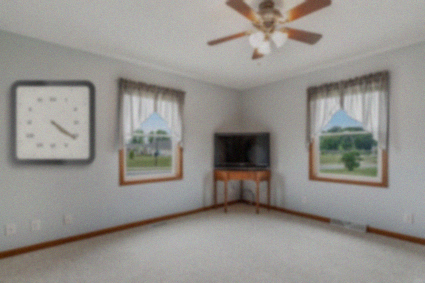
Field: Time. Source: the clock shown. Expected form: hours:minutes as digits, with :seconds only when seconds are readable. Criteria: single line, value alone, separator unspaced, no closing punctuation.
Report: 4:21
